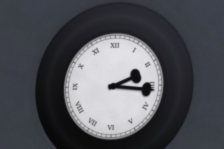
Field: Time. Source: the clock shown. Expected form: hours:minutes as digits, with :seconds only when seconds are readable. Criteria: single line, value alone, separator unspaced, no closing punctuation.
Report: 2:16
